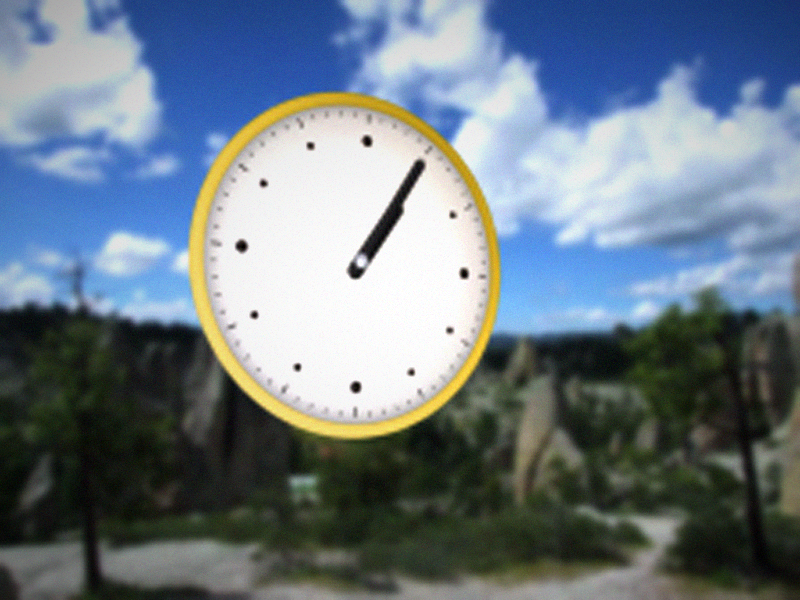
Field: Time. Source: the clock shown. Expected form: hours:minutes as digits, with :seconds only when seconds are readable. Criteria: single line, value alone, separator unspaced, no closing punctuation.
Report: 1:05
